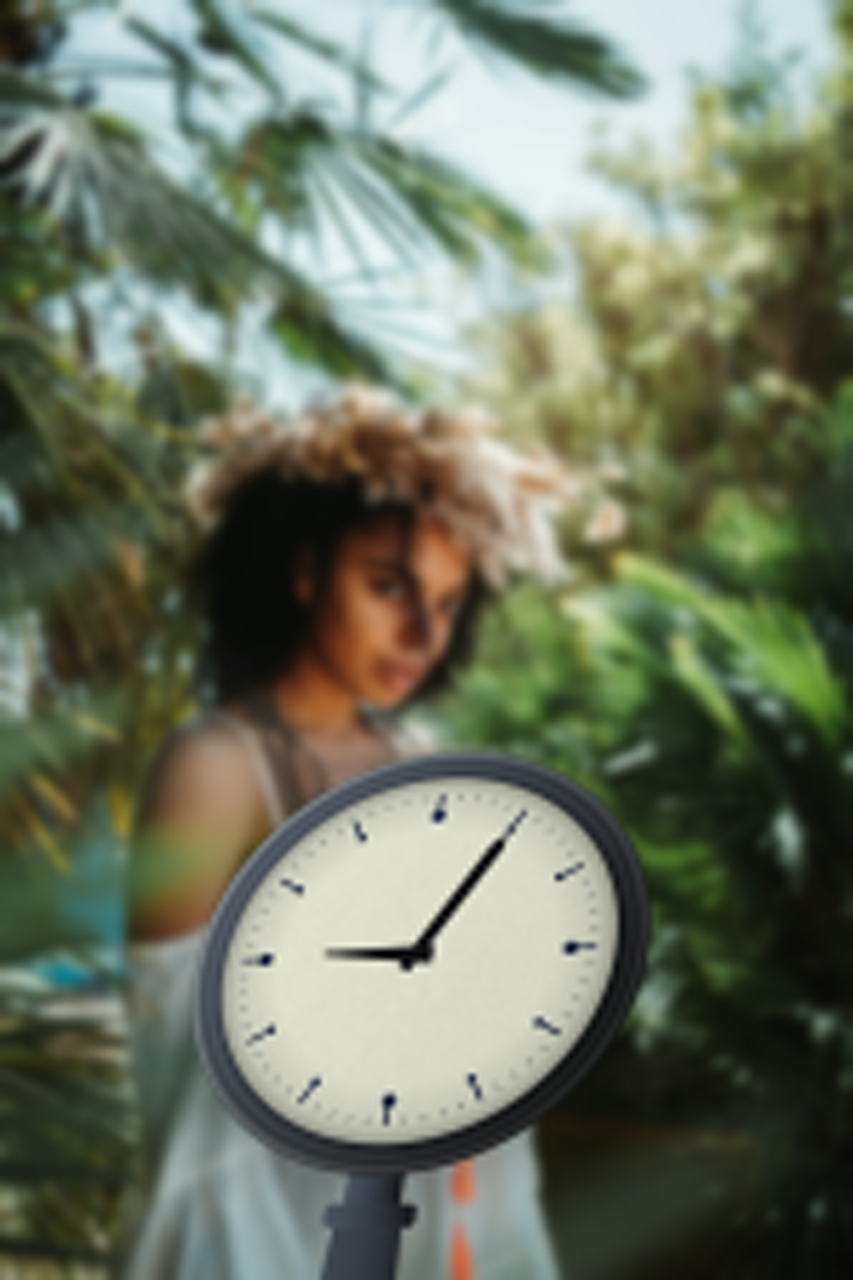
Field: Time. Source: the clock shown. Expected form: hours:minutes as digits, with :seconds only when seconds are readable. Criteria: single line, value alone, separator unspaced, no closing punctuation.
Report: 9:05
